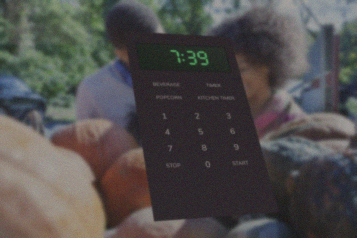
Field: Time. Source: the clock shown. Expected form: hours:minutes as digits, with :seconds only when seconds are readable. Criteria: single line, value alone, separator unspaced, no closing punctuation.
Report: 7:39
